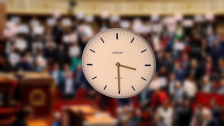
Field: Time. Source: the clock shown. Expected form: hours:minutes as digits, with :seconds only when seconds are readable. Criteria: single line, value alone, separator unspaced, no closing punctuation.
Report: 3:30
